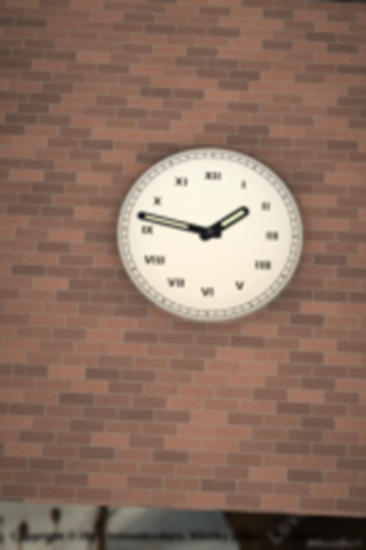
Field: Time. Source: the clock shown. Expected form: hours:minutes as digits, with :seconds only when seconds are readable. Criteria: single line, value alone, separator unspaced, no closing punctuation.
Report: 1:47
